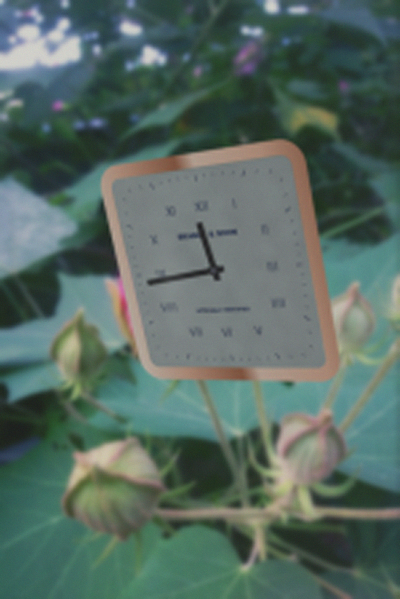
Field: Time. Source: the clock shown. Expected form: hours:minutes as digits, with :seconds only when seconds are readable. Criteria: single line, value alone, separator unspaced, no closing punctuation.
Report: 11:44
